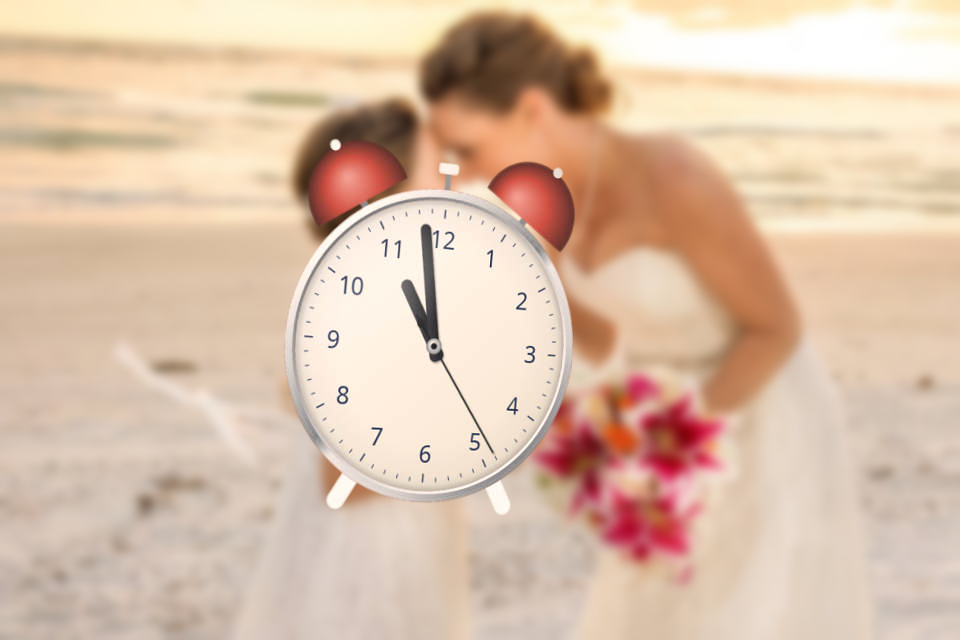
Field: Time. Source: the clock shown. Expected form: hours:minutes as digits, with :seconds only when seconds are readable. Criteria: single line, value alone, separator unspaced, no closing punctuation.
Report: 10:58:24
